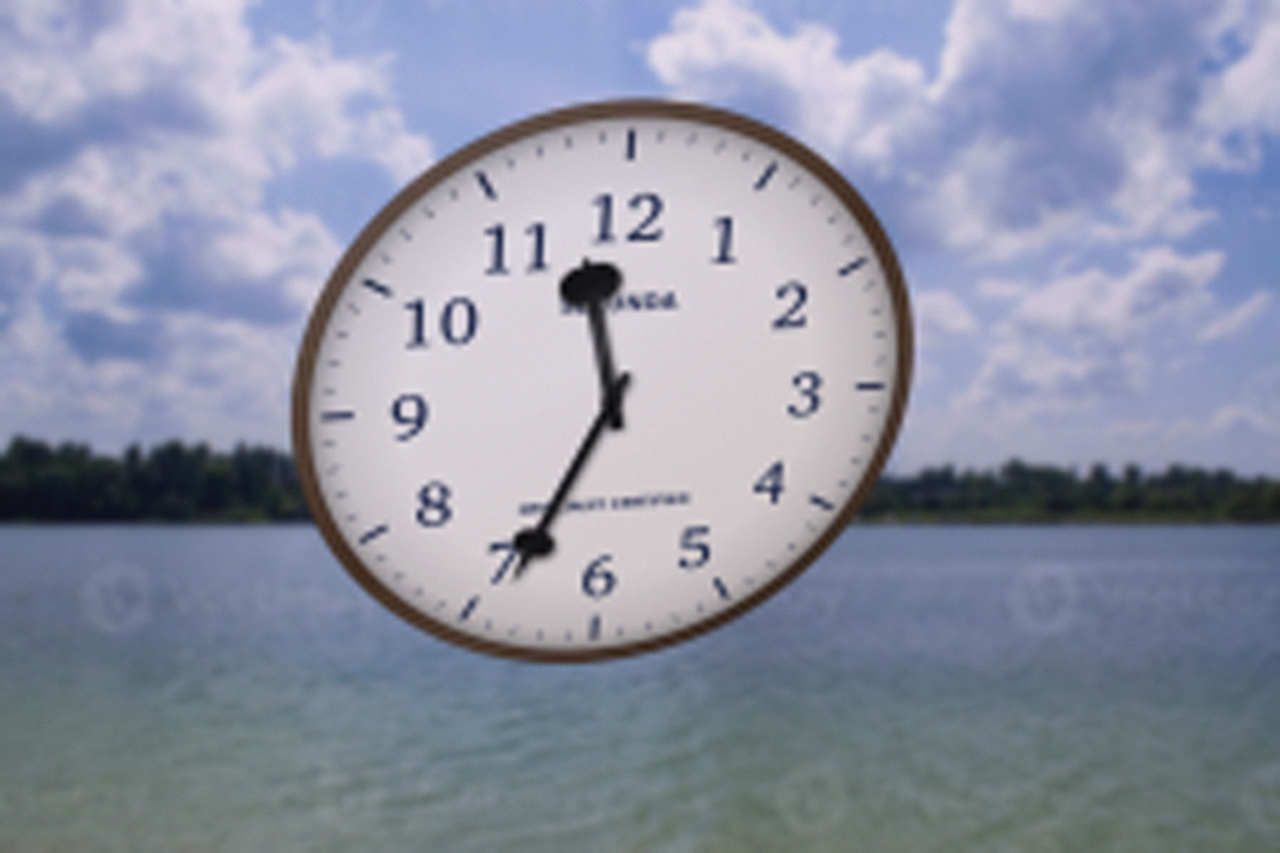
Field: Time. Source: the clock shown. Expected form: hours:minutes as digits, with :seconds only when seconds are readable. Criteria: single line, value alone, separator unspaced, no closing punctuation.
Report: 11:34
